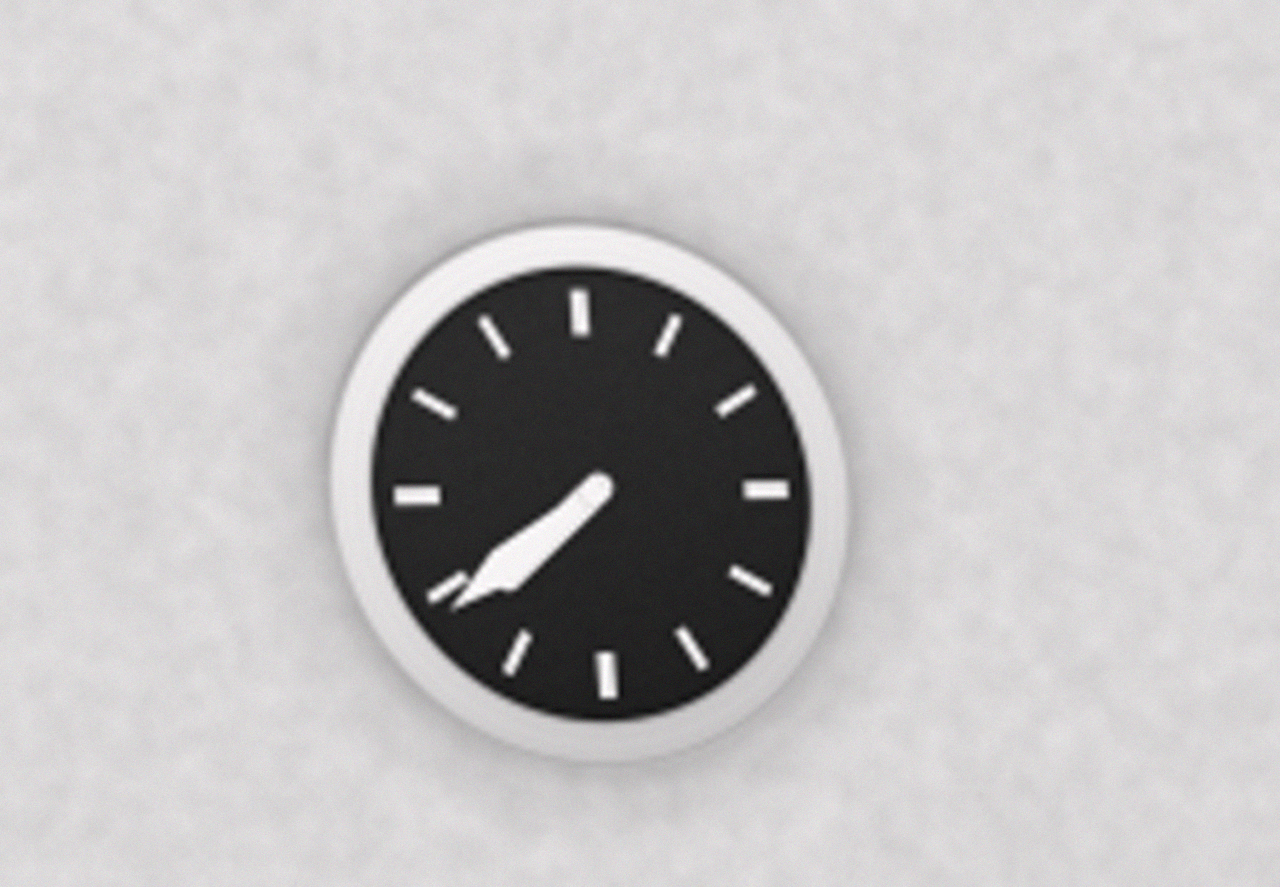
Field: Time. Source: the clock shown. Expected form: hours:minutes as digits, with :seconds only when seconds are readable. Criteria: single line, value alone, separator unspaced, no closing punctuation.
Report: 7:39
